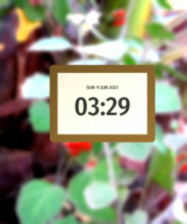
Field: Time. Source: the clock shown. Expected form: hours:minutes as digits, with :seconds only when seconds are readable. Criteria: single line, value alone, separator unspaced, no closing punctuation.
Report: 3:29
